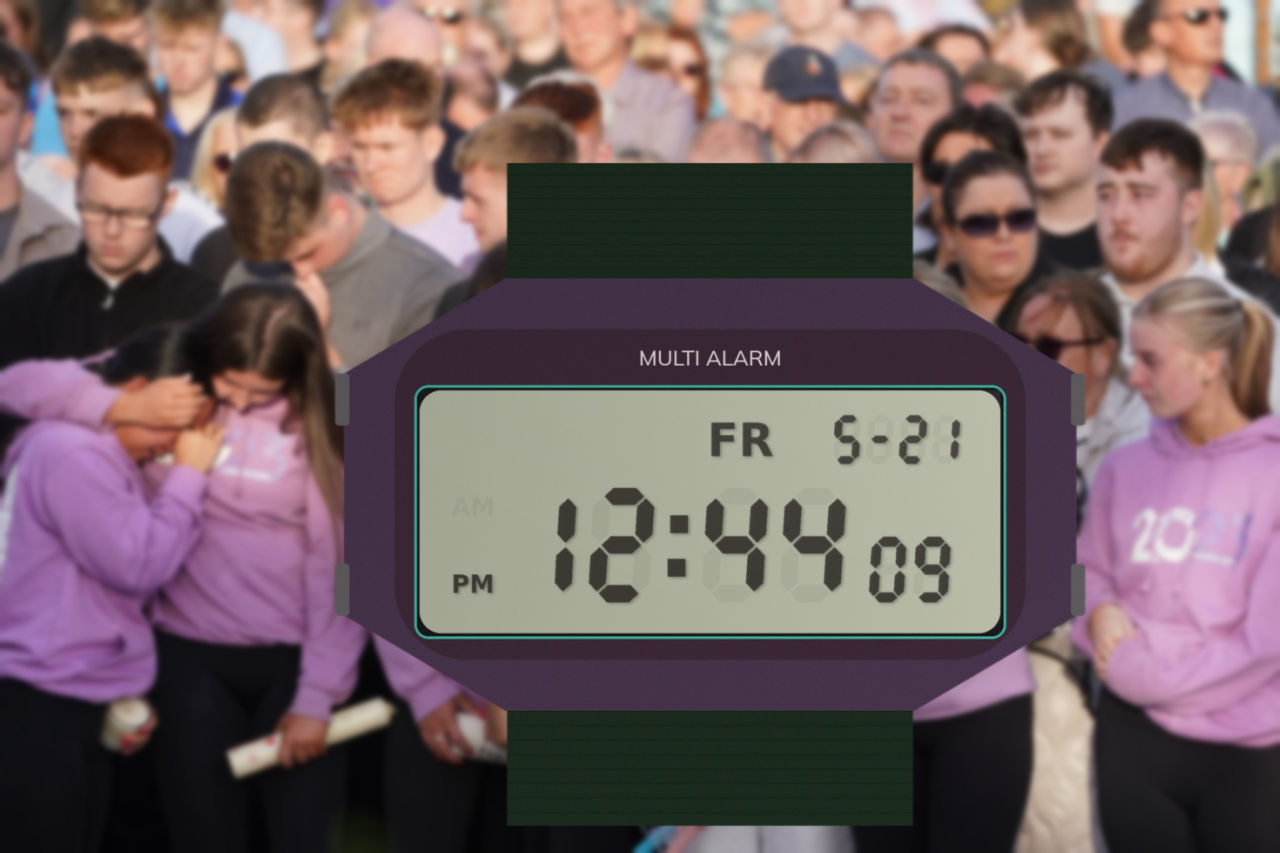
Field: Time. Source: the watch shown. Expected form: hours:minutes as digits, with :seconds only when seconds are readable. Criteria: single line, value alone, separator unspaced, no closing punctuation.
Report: 12:44:09
